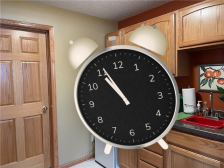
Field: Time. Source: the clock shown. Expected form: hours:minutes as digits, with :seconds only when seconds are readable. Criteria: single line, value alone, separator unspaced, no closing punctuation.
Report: 10:56
